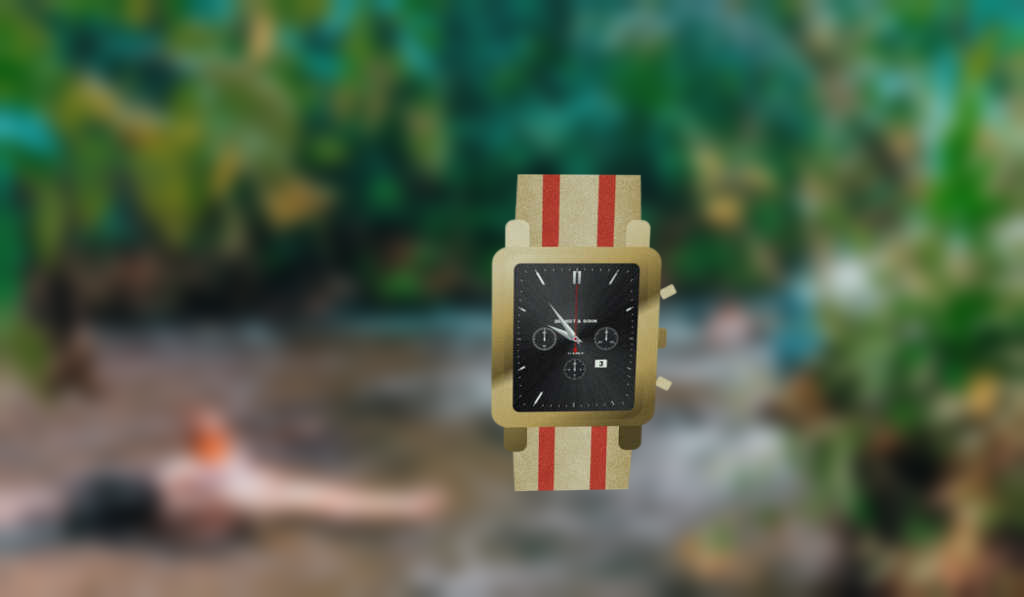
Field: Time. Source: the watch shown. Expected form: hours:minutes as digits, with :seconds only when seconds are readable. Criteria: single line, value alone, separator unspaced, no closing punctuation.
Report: 9:54
